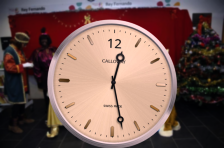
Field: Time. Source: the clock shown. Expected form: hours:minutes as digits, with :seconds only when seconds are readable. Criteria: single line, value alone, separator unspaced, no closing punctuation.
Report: 12:28
